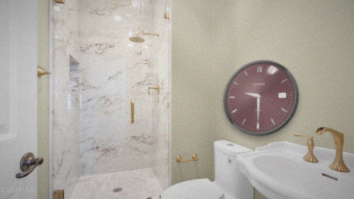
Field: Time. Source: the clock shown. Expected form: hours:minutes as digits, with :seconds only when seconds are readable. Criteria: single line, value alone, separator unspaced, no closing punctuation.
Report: 9:30
